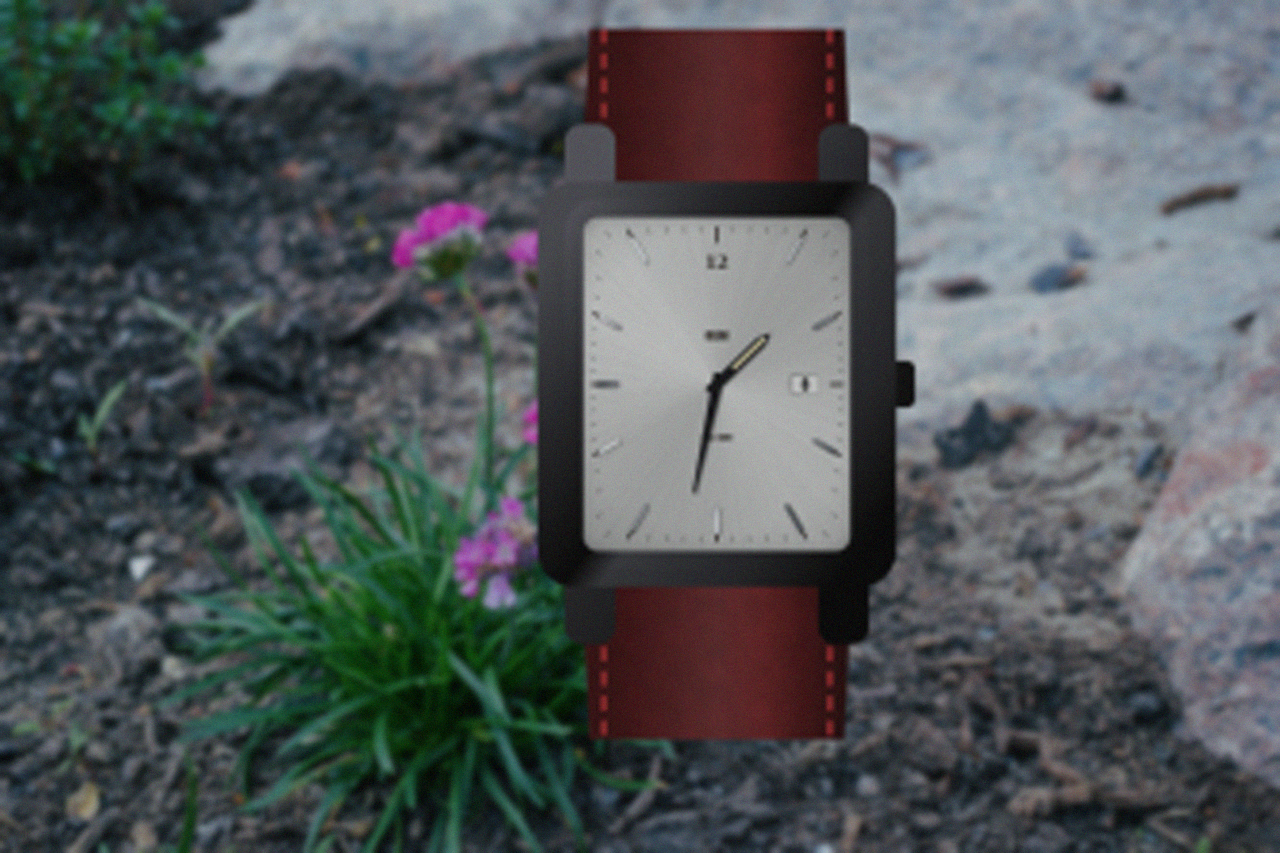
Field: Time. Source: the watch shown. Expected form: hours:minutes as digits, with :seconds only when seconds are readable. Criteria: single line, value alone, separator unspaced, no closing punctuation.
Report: 1:32
